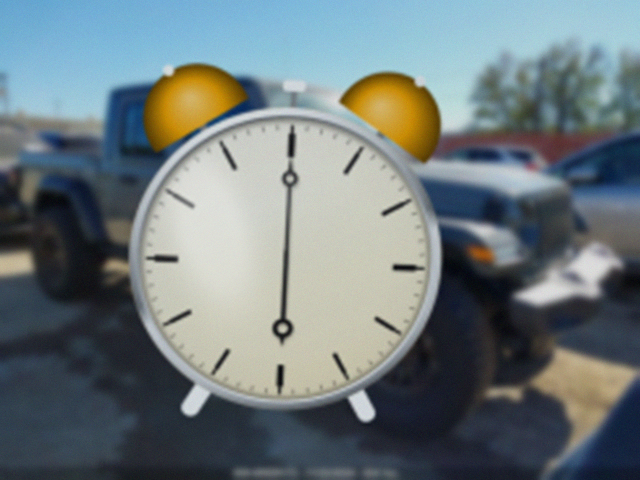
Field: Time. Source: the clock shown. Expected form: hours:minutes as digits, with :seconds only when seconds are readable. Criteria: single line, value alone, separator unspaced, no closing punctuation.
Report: 6:00
